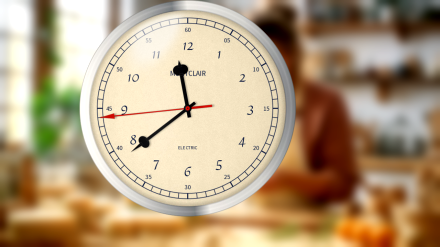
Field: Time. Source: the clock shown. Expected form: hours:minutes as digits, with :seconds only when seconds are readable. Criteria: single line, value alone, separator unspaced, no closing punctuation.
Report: 11:38:44
